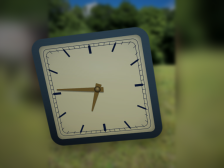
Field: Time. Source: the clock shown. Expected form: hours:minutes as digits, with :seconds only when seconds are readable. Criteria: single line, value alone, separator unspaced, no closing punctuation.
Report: 6:46
